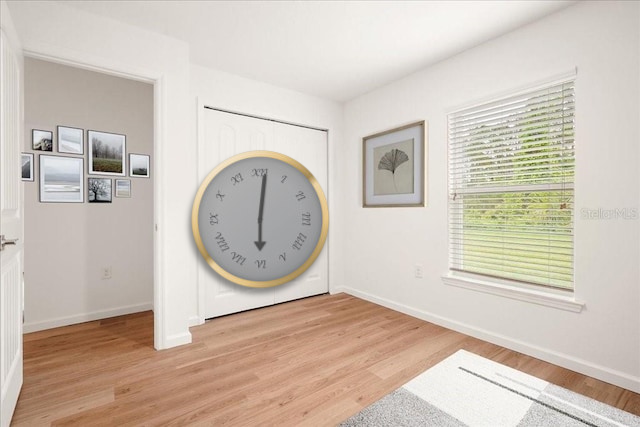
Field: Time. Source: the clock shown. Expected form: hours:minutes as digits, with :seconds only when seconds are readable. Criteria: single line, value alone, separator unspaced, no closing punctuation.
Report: 6:01
